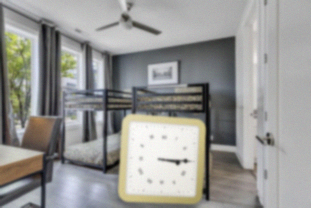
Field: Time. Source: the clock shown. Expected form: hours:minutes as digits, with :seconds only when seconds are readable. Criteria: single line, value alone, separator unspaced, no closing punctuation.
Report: 3:15
